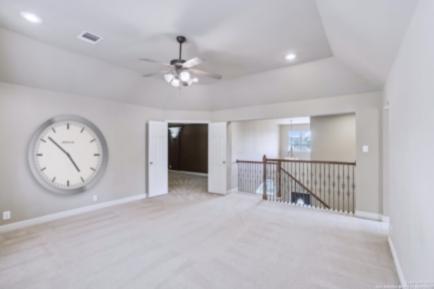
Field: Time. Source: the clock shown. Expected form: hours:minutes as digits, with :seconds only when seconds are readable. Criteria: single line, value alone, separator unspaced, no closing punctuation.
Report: 4:52
